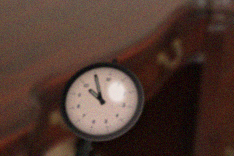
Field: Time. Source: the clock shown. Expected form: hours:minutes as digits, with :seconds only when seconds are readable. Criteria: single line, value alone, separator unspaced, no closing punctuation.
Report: 9:55
